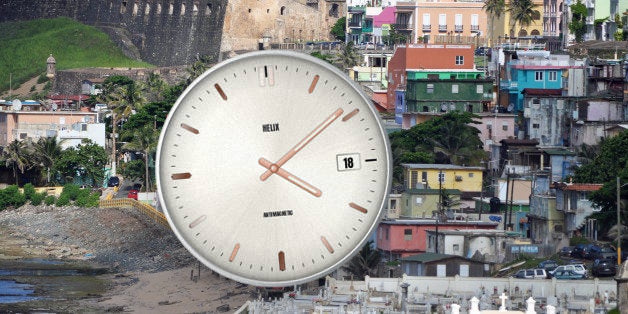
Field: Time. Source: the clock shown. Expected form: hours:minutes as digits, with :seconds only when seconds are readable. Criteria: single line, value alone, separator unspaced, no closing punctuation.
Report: 4:09
